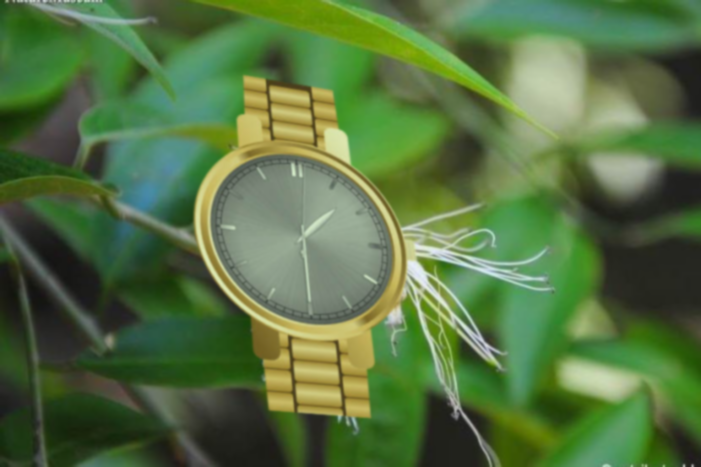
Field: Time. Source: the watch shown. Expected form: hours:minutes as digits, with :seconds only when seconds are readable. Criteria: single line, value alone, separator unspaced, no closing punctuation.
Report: 1:30:01
